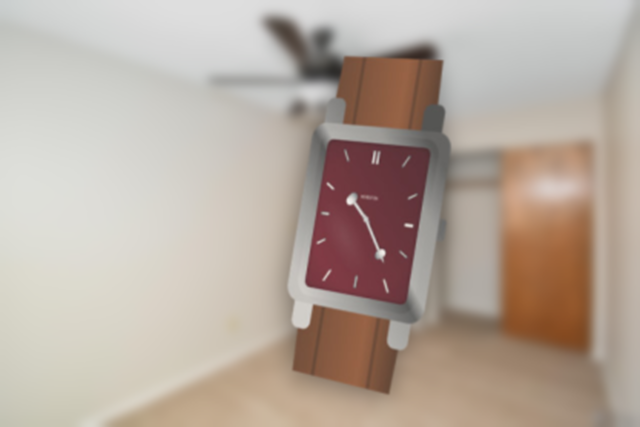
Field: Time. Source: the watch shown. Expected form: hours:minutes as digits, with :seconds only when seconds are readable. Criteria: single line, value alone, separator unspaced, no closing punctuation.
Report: 10:24
